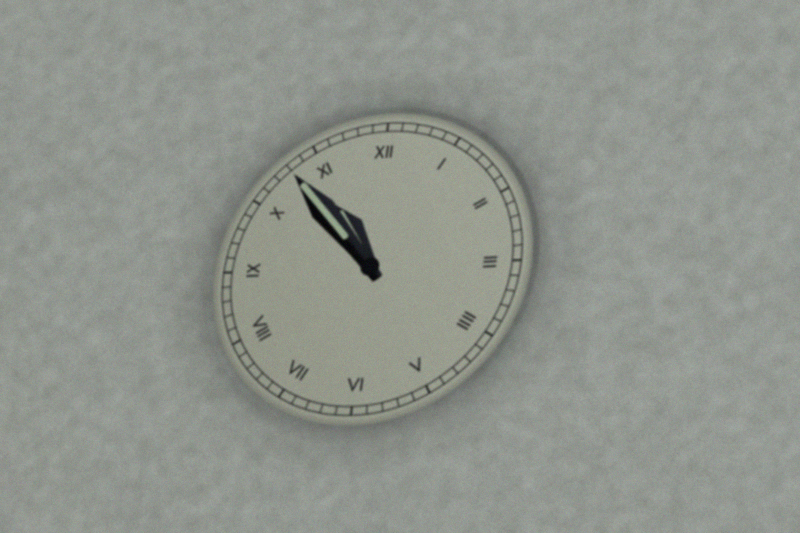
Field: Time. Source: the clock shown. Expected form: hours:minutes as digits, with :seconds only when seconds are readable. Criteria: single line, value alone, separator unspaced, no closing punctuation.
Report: 10:53
